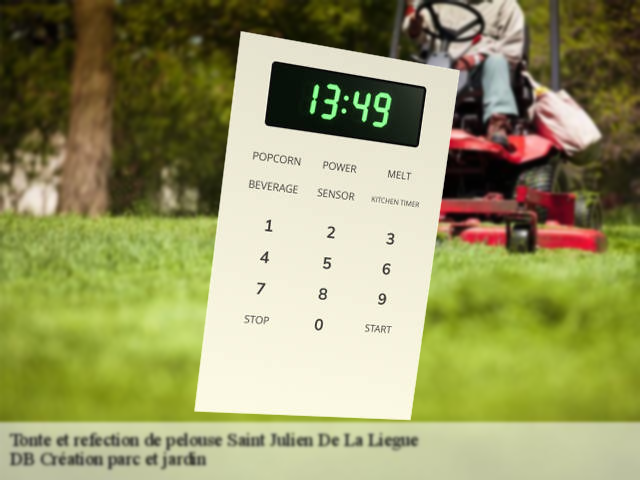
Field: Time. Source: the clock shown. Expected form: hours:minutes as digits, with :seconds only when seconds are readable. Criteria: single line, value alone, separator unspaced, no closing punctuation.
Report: 13:49
